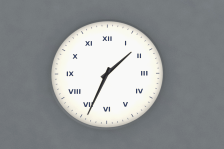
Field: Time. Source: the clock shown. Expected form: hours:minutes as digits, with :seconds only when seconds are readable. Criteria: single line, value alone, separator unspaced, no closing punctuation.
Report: 1:34
